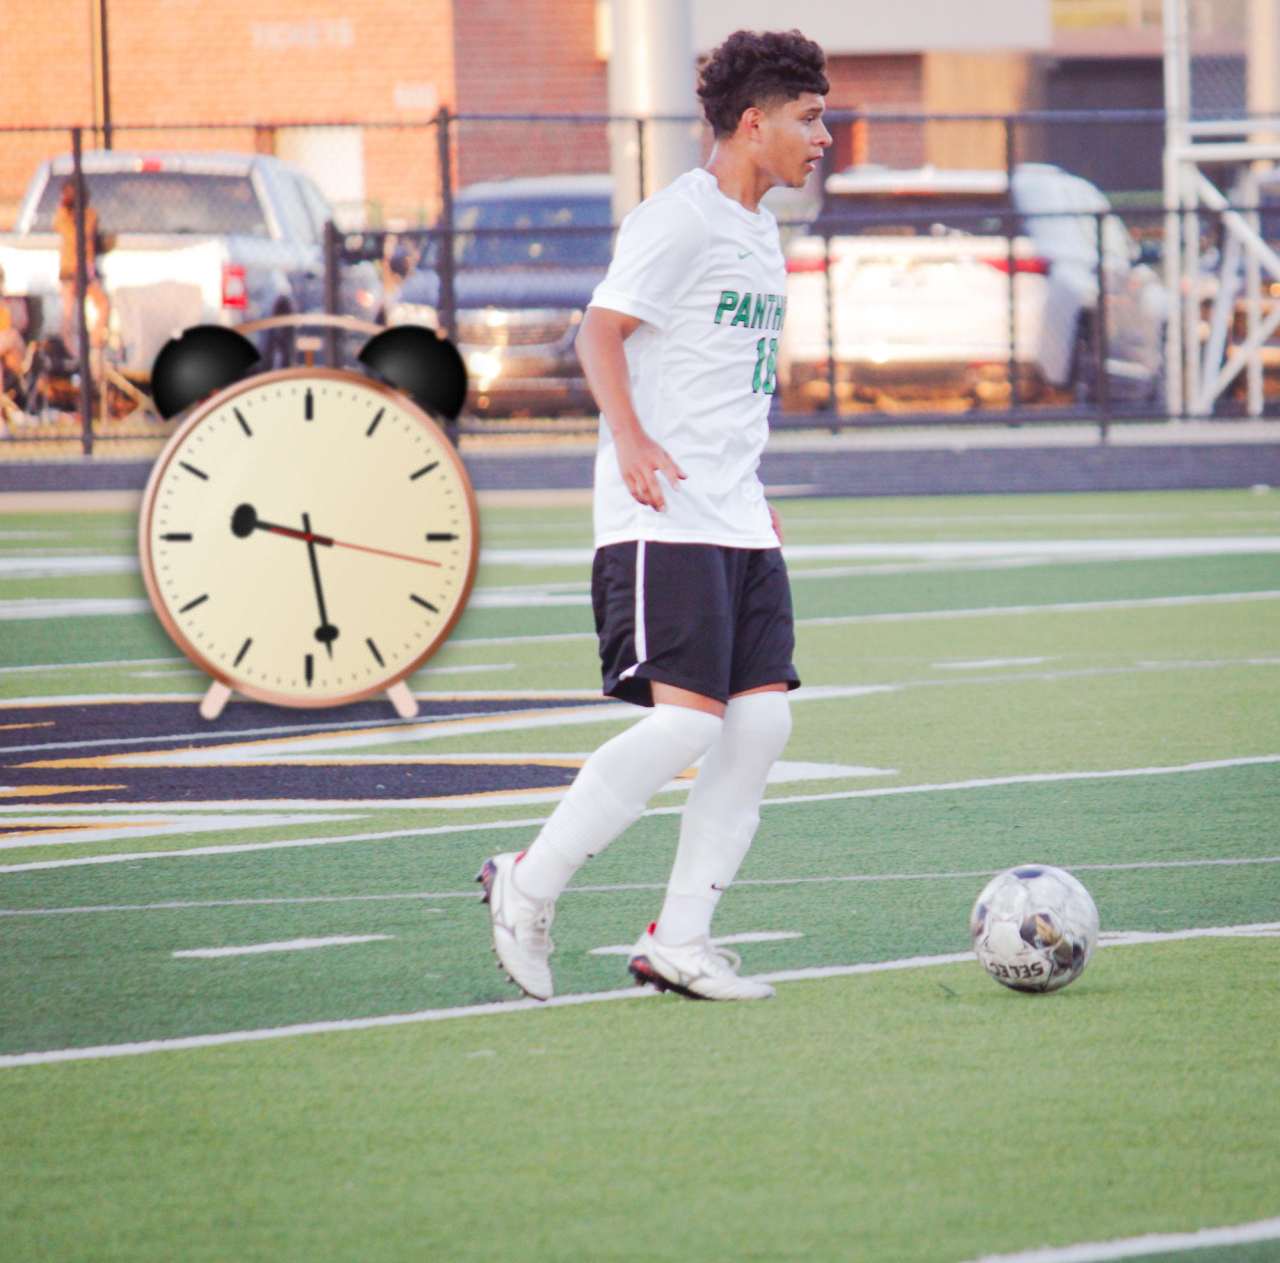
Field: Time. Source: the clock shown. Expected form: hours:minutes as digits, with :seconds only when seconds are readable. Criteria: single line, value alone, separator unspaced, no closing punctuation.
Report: 9:28:17
